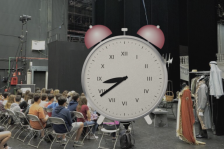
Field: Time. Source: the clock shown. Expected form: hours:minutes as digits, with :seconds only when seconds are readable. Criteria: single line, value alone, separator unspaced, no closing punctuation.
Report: 8:39
